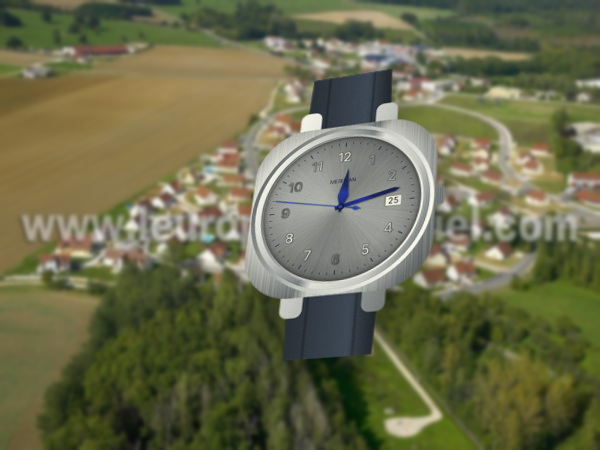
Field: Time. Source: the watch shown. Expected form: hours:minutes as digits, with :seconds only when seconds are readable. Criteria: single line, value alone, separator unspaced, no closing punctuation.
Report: 12:12:47
